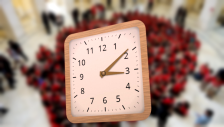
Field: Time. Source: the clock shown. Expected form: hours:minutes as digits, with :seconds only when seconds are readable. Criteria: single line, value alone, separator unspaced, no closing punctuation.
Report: 3:09
